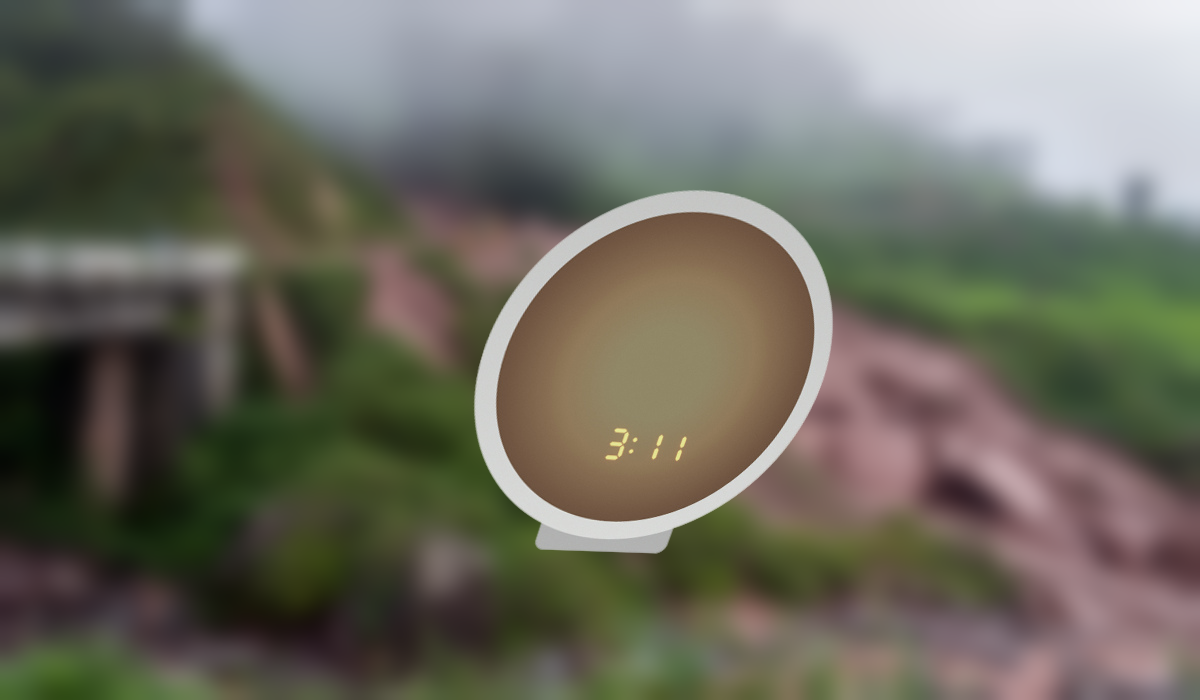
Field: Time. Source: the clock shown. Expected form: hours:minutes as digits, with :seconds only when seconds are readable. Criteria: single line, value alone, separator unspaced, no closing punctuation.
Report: 3:11
